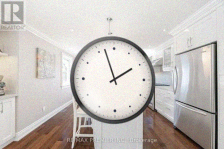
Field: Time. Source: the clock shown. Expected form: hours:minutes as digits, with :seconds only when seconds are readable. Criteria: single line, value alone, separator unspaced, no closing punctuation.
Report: 1:57
